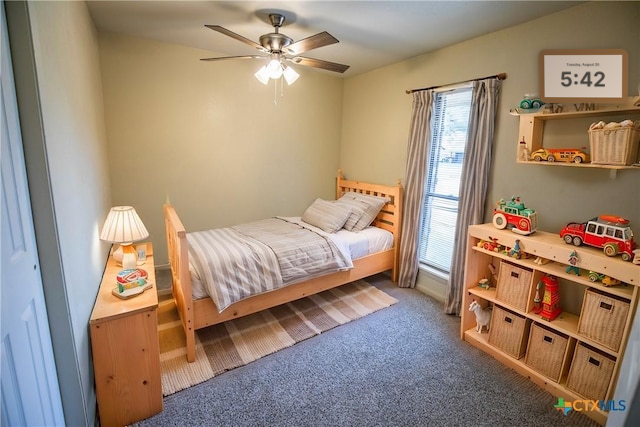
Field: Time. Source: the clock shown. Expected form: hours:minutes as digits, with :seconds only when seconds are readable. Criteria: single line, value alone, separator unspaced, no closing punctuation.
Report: 5:42
